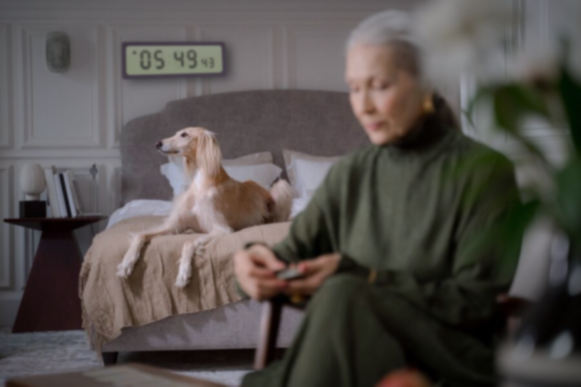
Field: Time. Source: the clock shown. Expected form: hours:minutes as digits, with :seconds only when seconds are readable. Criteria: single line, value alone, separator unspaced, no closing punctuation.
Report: 5:49
